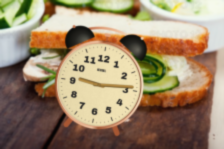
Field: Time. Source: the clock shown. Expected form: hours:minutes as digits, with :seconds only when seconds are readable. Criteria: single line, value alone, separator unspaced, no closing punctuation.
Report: 9:14
